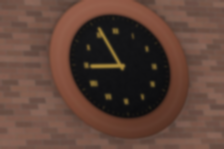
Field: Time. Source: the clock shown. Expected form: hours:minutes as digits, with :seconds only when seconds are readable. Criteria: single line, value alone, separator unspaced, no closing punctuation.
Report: 8:56
